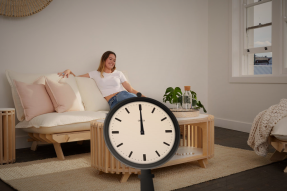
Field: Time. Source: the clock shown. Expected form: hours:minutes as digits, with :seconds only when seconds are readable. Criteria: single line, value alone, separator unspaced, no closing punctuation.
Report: 12:00
